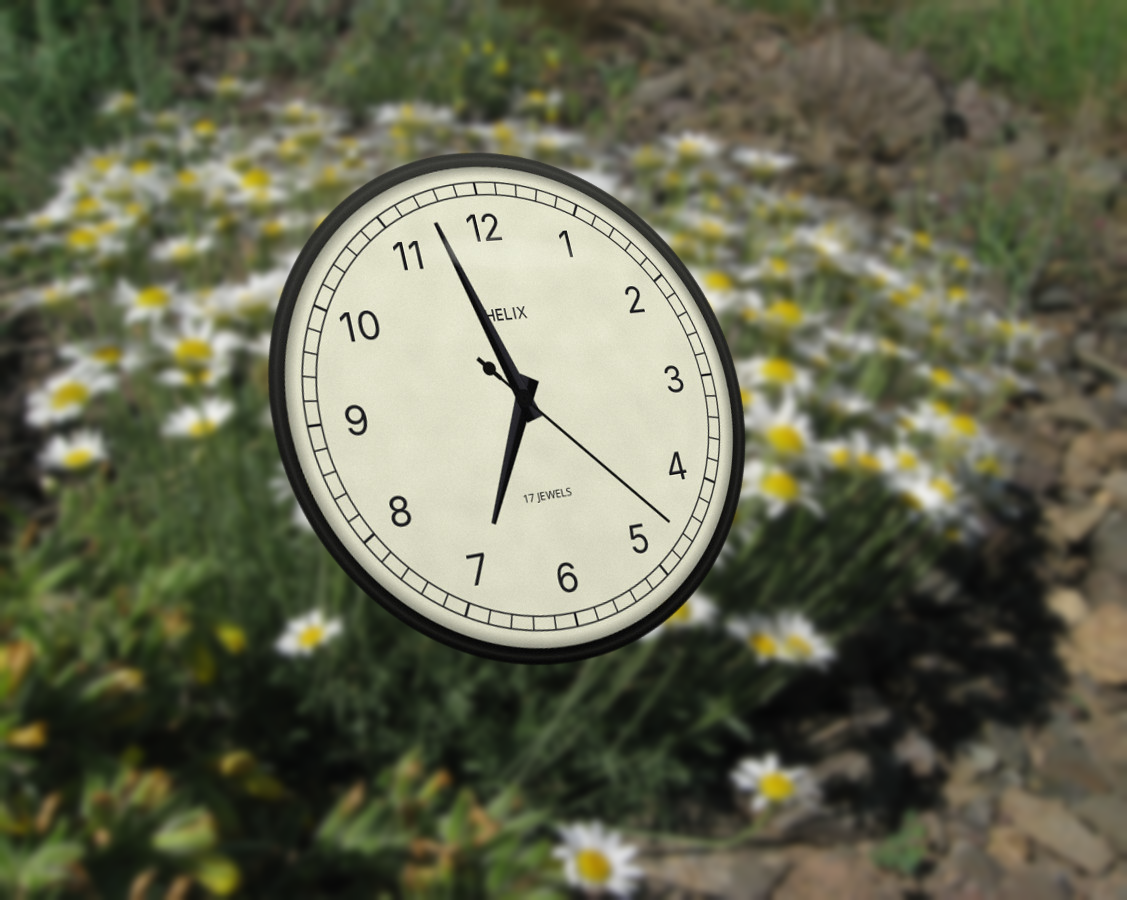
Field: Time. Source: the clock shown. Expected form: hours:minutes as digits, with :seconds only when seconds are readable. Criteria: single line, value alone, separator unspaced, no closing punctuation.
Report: 6:57:23
